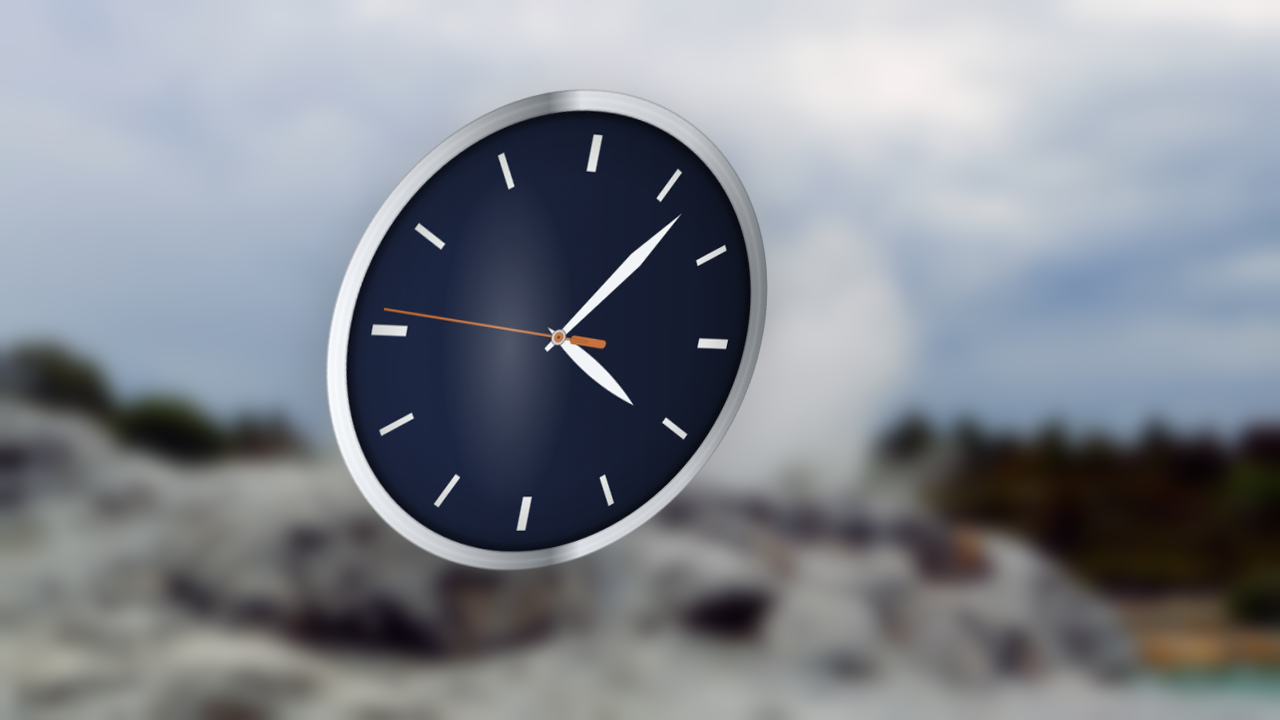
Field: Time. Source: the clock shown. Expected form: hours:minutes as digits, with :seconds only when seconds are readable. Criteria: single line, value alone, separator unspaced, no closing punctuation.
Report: 4:06:46
